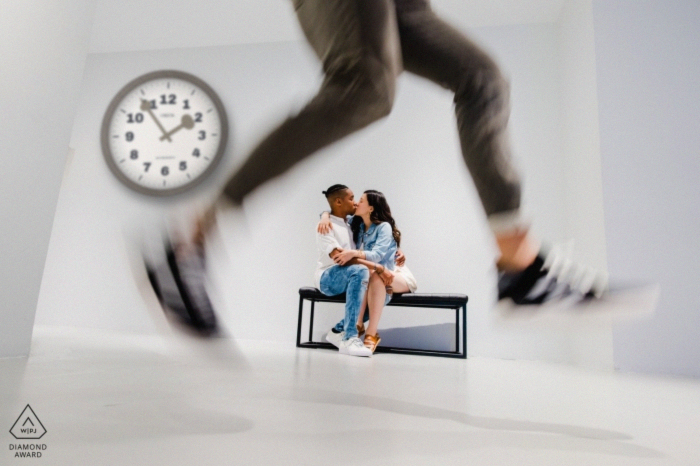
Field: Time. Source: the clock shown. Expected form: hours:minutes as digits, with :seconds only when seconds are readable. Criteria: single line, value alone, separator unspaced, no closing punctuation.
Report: 1:54
